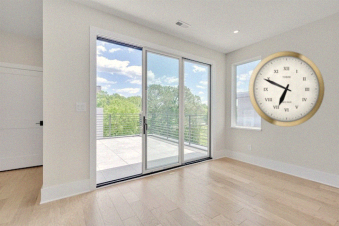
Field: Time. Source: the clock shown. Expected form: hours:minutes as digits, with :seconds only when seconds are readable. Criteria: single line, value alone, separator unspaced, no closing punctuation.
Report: 6:49
